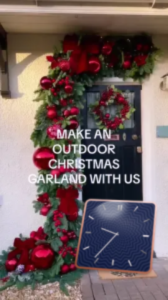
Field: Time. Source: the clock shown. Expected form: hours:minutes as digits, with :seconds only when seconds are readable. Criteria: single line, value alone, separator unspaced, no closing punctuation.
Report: 9:36
